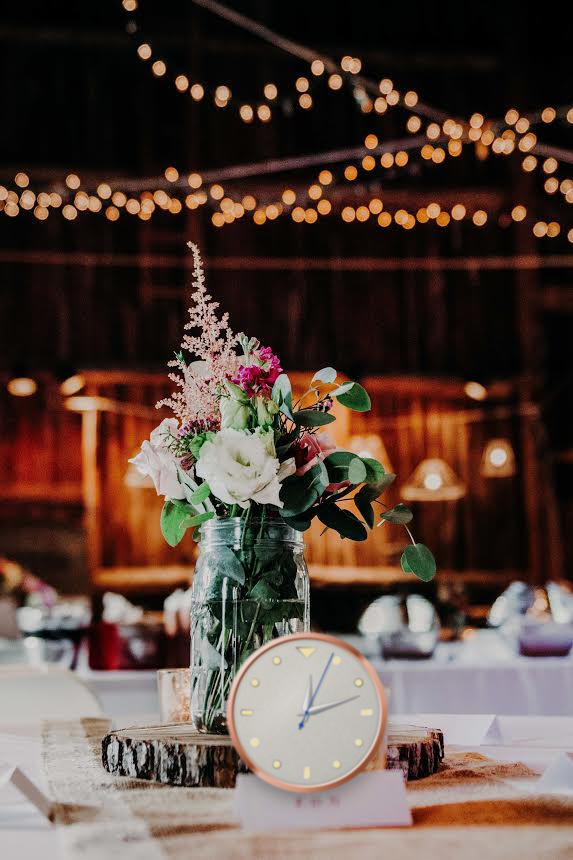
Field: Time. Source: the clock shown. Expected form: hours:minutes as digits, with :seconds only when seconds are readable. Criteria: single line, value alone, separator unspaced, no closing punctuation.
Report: 12:12:04
